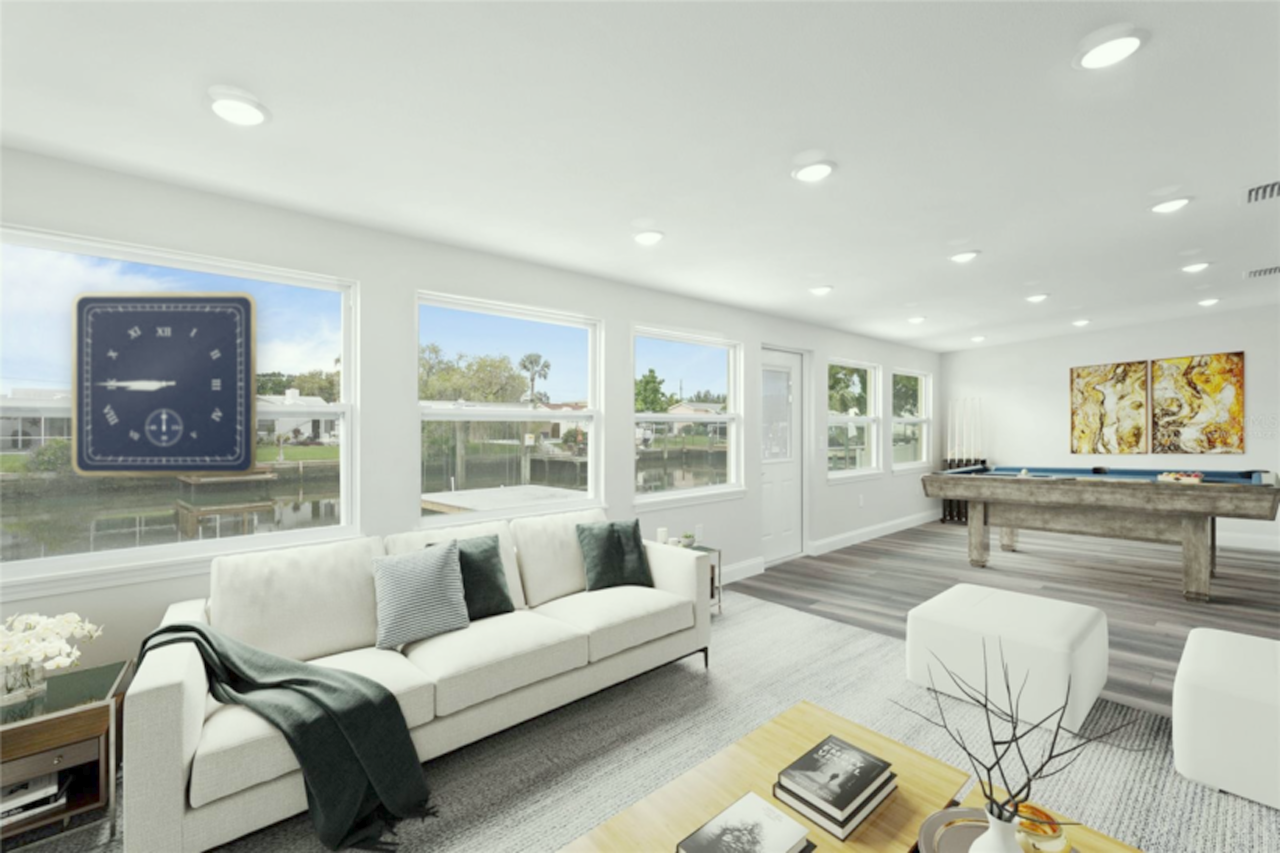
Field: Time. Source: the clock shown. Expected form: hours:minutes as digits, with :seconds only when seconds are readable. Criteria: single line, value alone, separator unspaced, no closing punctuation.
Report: 8:45
